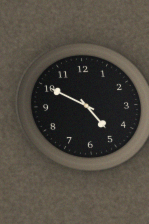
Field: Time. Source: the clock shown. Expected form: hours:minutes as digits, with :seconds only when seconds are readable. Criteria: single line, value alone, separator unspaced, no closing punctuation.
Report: 4:50
